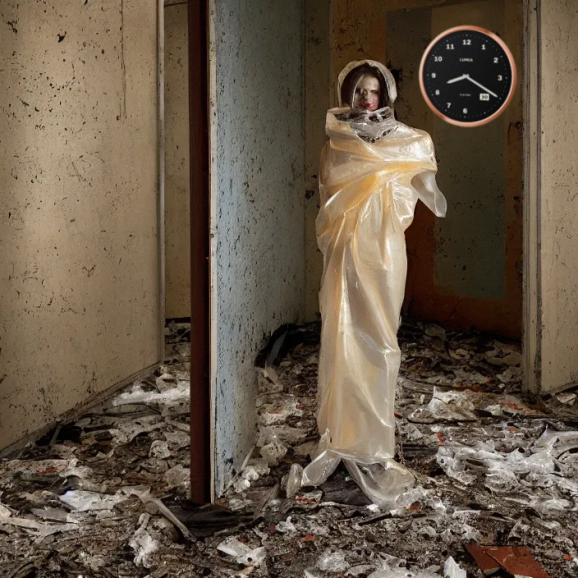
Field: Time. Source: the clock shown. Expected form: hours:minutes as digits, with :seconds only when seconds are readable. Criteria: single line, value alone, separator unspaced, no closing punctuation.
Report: 8:20
